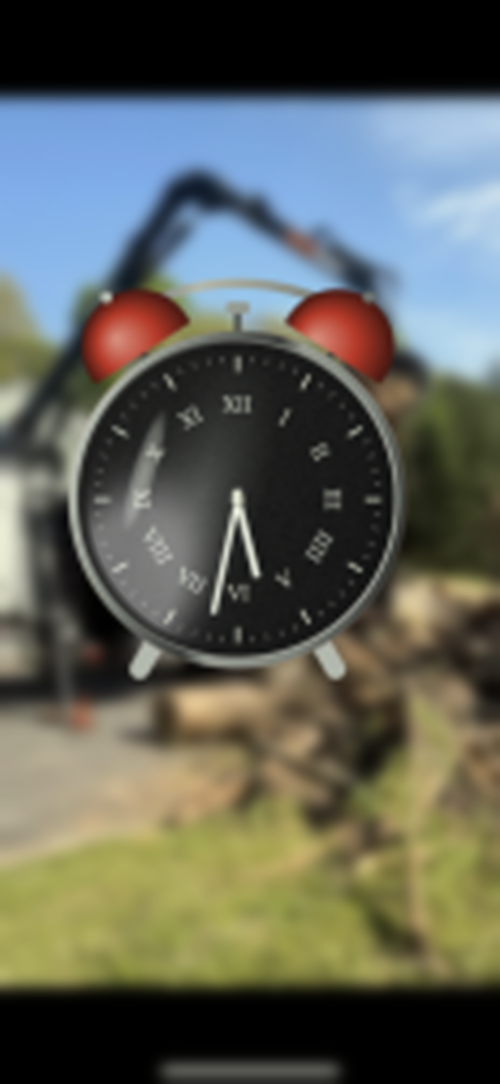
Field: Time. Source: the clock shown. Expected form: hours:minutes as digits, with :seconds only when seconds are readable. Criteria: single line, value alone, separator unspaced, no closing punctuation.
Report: 5:32
